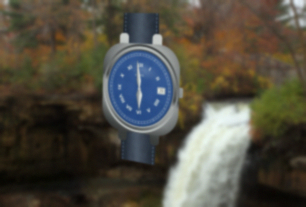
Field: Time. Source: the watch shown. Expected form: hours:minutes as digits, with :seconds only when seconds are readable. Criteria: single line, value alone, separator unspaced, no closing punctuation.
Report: 5:59
